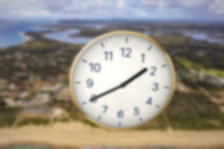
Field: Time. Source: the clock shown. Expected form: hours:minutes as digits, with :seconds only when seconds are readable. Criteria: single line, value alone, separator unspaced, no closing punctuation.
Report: 1:40
